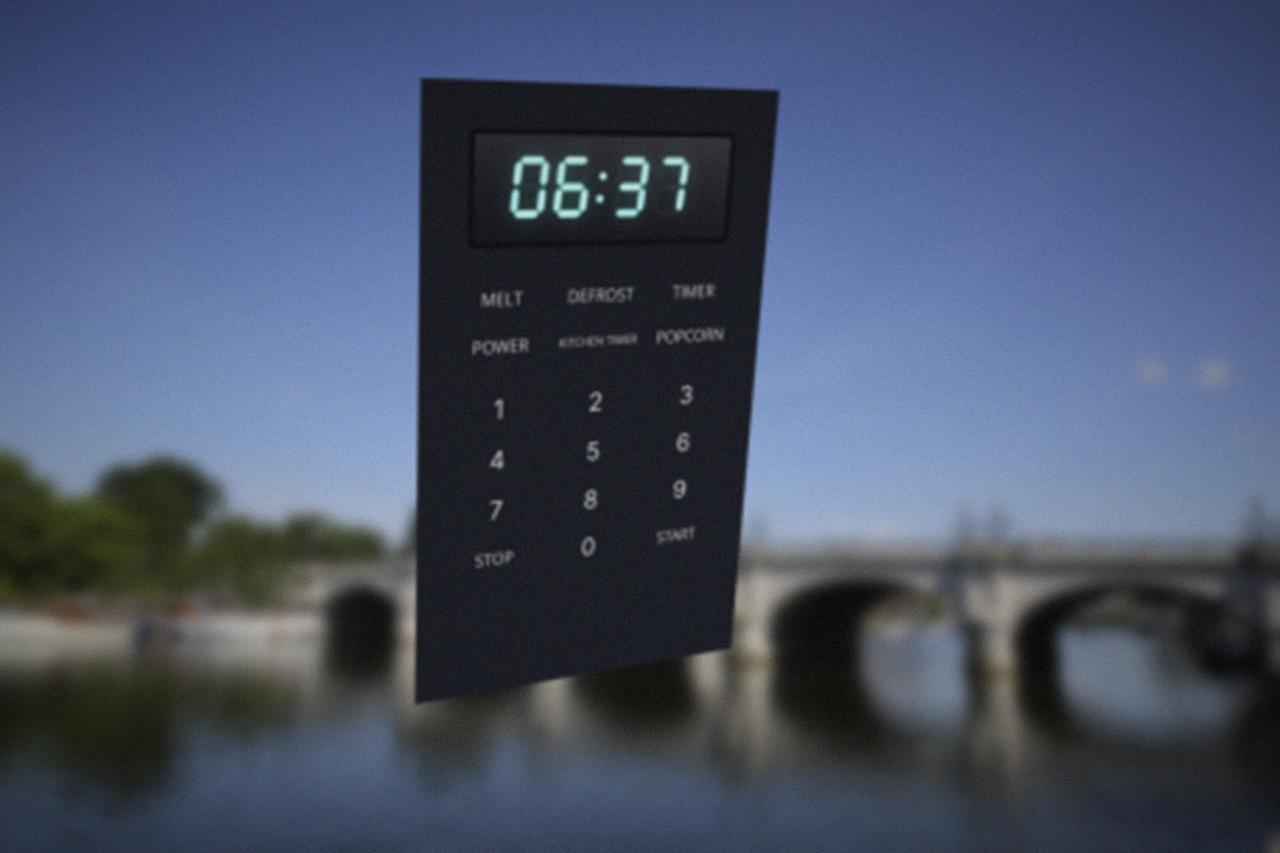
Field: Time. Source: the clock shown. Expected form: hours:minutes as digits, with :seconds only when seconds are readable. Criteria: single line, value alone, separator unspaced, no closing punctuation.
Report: 6:37
